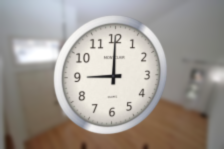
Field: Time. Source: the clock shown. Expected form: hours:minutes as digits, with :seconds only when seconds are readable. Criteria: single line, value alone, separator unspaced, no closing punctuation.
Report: 9:00
